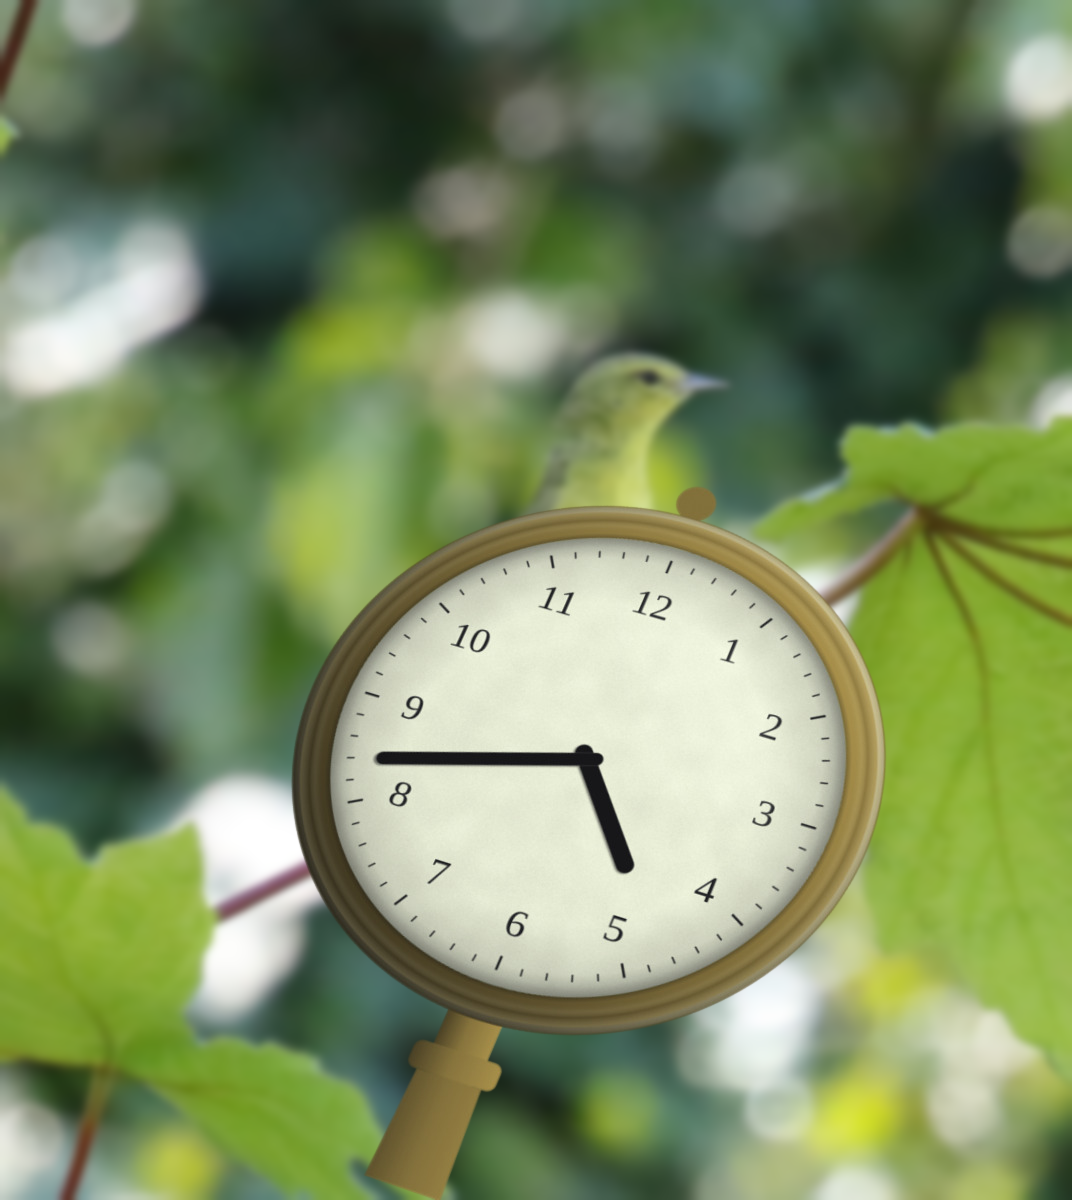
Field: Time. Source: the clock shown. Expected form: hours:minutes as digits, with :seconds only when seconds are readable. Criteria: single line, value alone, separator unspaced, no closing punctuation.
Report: 4:42
